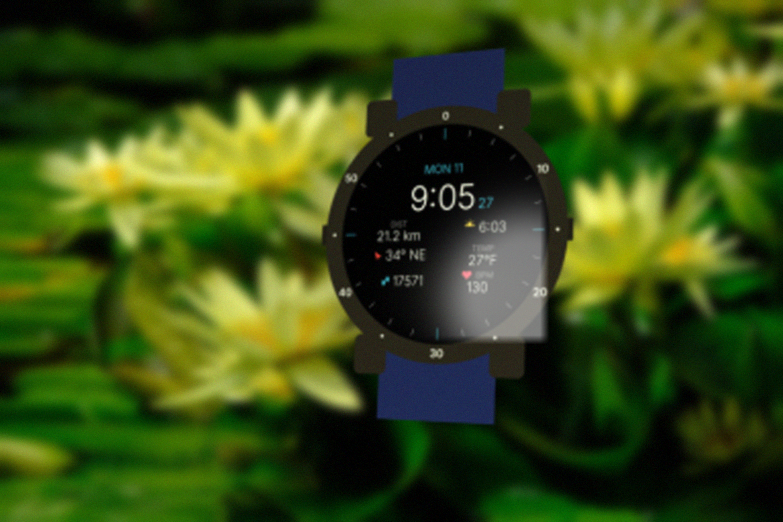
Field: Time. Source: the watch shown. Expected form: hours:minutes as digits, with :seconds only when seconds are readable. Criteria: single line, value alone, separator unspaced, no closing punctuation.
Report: 9:05
